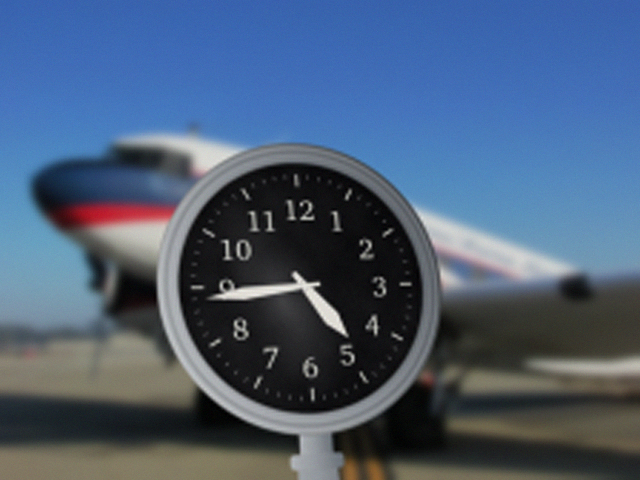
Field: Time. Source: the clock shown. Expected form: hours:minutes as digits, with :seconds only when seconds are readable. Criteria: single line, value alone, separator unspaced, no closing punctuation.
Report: 4:44
